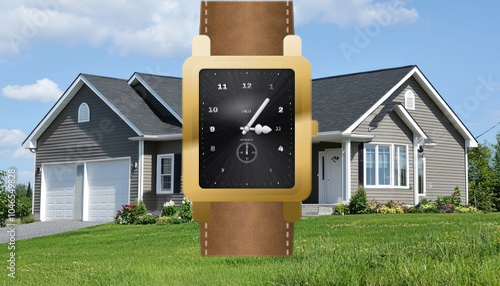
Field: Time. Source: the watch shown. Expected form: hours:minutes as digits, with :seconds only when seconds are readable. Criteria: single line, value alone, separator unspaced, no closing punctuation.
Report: 3:06
